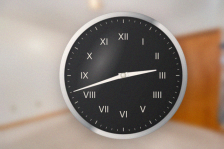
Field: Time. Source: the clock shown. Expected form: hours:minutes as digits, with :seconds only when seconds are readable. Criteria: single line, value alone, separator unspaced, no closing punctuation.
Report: 2:42
